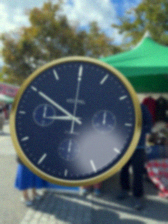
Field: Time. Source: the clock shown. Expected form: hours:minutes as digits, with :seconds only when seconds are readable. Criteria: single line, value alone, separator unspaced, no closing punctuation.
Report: 8:50
